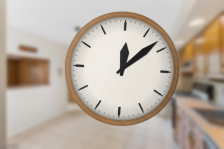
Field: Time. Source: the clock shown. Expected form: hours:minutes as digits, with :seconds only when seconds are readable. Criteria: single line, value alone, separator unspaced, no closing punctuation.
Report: 12:08
